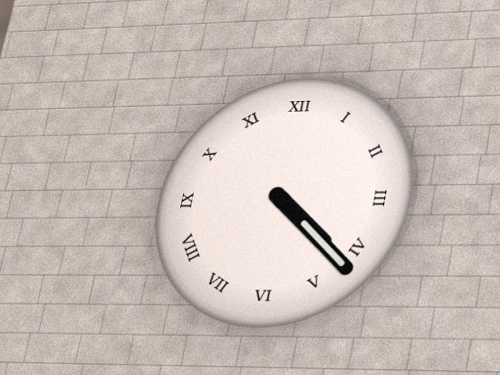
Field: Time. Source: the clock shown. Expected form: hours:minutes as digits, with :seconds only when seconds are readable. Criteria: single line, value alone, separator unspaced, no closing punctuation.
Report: 4:22
